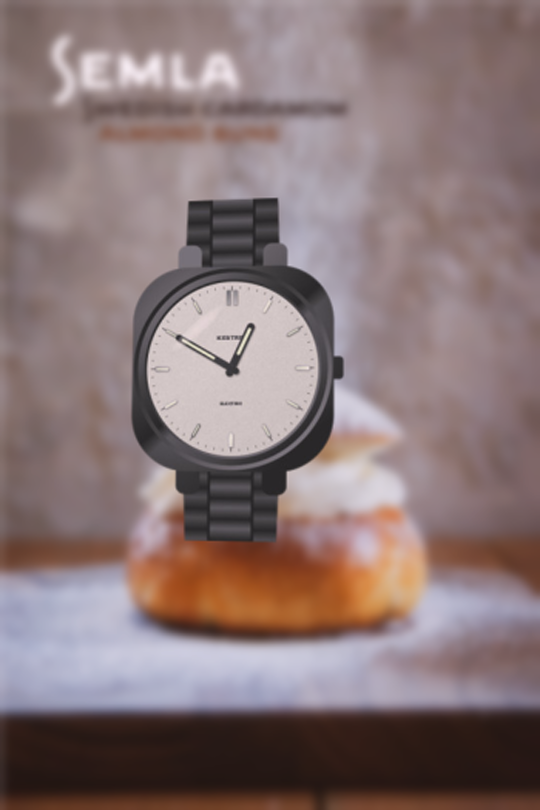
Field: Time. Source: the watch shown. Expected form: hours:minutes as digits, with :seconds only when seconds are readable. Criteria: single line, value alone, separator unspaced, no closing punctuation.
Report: 12:50
